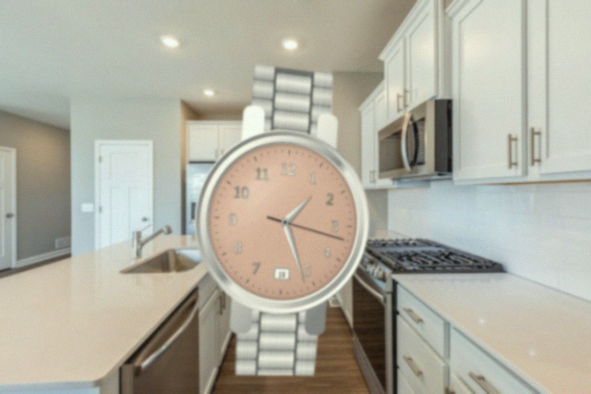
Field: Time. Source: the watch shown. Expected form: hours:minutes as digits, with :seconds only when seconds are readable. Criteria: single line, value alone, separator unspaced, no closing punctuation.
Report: 1:26:17
